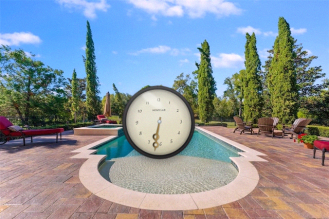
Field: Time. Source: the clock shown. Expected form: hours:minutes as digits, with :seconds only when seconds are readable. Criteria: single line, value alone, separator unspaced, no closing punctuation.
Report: 6:32
